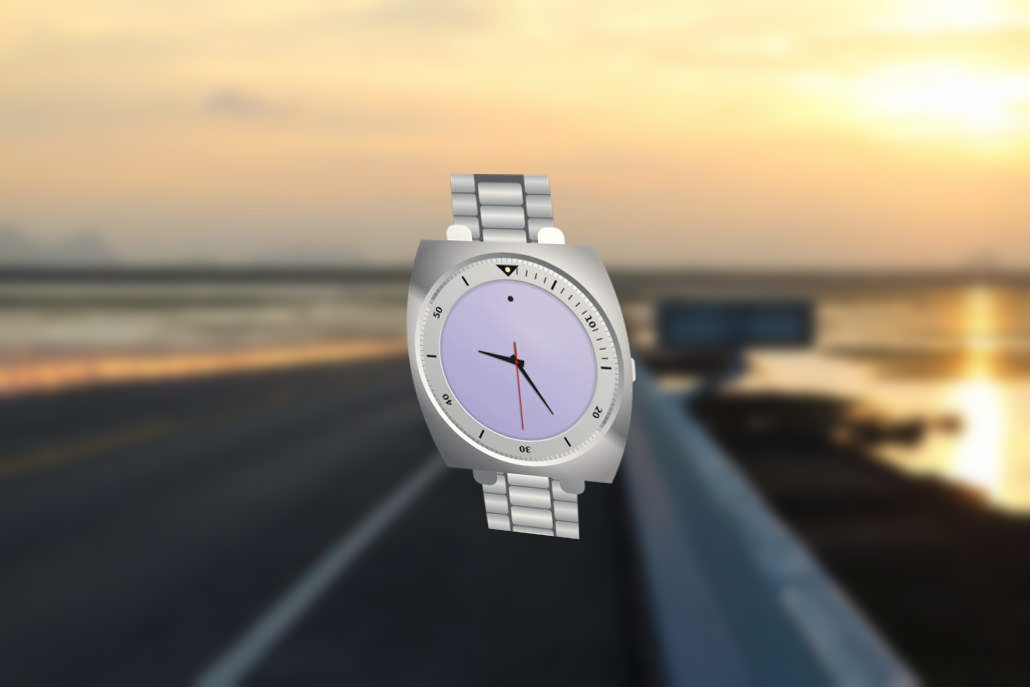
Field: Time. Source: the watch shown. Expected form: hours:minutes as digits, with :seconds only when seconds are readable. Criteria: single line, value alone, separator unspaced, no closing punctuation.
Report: 9:24:30
